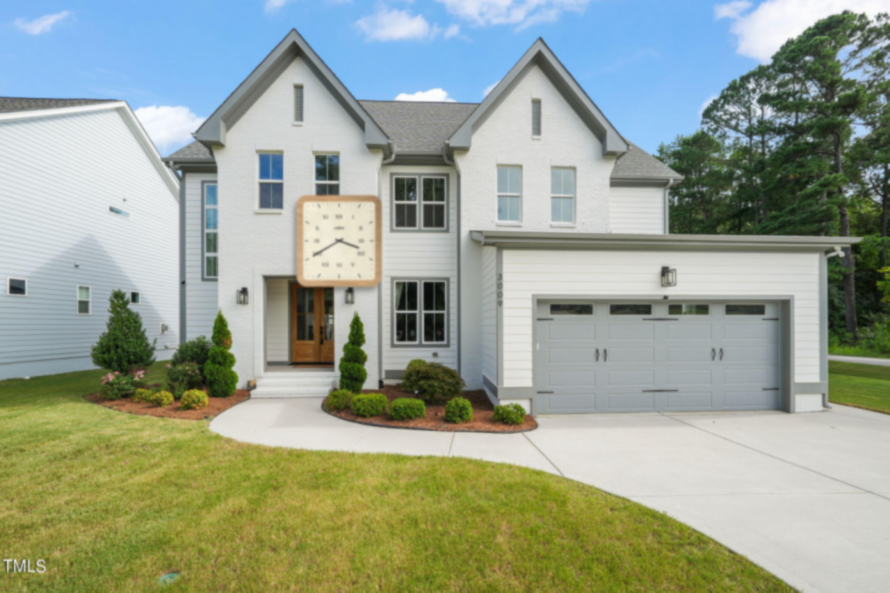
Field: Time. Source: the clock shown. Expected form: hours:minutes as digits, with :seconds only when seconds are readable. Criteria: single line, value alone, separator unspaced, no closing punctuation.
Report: 3:40
